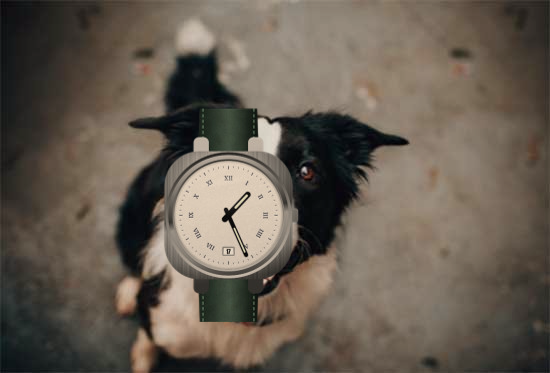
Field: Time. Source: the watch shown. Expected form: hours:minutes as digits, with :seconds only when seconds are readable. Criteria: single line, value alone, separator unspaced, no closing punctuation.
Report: 1:26
